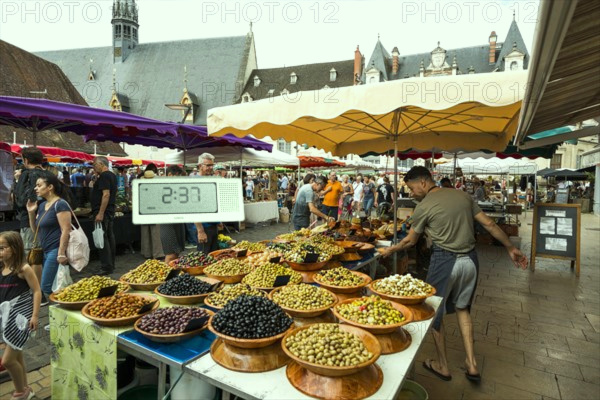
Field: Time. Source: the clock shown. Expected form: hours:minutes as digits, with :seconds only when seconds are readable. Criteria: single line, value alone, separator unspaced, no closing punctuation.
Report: 2:37
